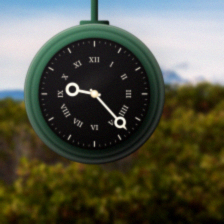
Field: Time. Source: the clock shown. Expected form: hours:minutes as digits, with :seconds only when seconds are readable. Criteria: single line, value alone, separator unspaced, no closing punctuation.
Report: 9:23
